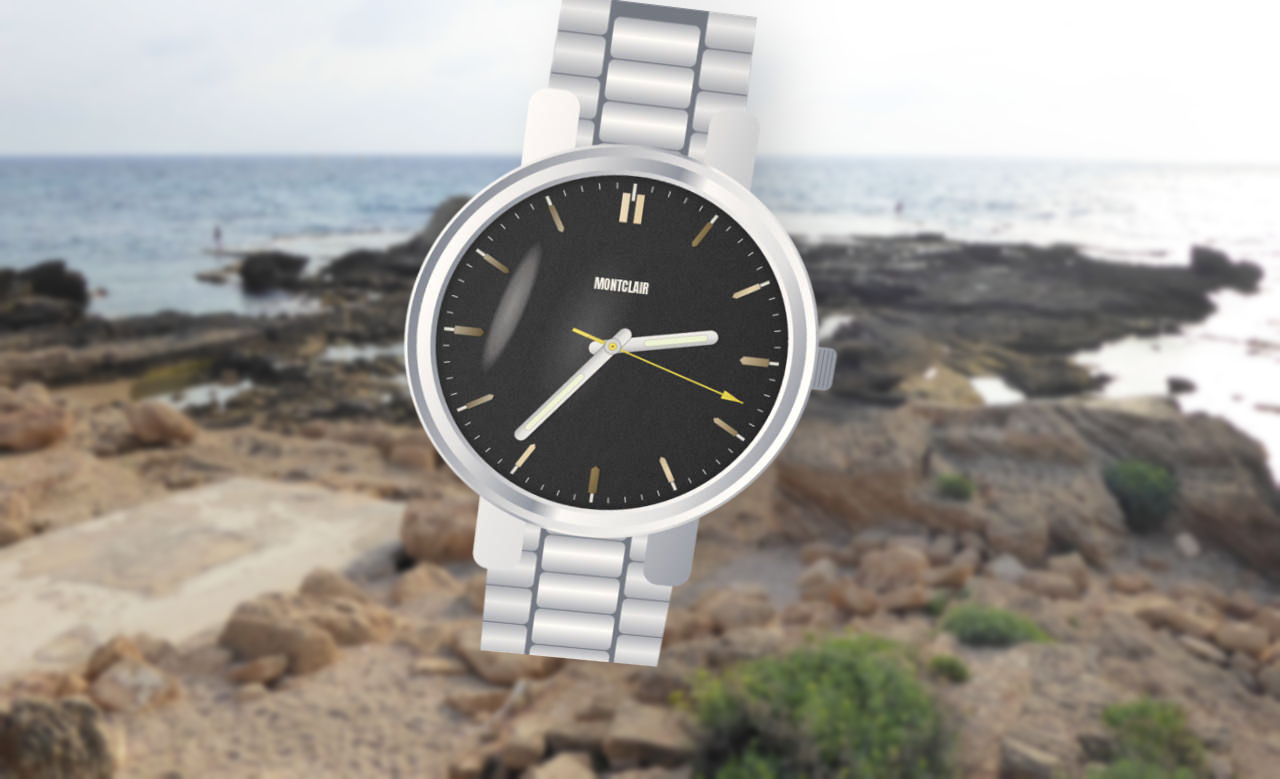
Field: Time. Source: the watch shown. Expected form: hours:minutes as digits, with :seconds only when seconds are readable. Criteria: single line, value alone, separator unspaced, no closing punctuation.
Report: 2:36:18
